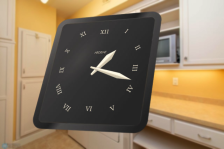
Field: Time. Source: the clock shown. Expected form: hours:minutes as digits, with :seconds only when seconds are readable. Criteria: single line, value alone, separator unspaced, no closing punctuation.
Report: 1:18
